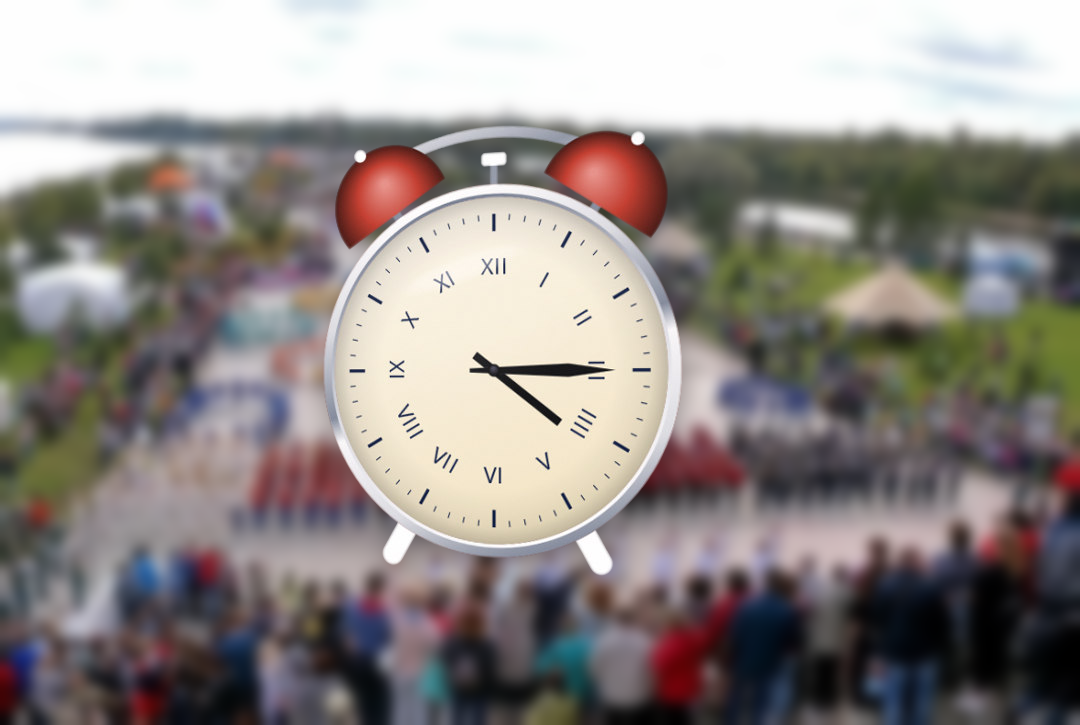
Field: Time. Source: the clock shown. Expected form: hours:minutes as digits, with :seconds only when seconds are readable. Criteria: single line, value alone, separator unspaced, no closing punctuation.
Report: 4:15
